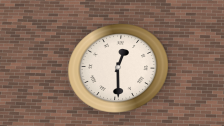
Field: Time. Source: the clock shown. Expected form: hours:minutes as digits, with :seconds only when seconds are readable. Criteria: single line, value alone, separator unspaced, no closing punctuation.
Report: 12:29
